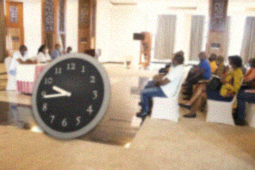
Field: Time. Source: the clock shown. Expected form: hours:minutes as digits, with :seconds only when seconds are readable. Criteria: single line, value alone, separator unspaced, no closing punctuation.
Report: 9:44
